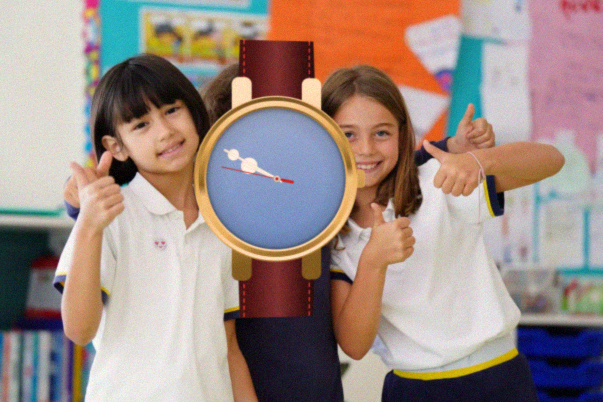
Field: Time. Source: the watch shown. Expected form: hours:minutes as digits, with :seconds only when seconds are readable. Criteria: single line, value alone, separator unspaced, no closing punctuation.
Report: 9:49:47
